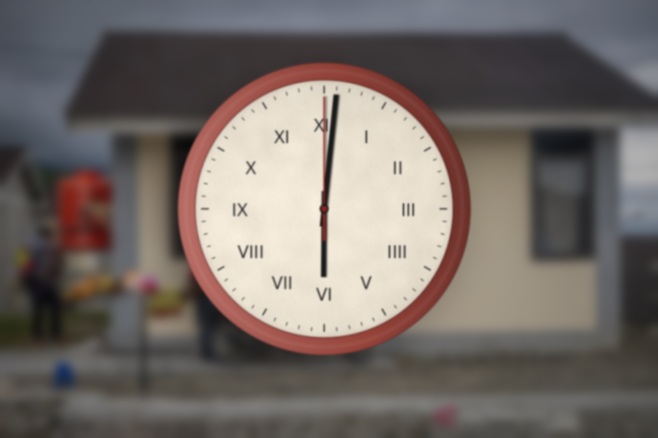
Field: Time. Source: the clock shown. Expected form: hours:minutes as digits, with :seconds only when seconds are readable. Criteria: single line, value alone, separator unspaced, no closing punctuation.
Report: 6:01:00
